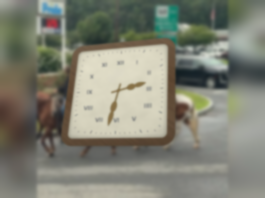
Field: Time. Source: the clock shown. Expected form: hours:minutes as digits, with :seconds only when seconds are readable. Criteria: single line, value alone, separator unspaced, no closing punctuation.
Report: 2:32
